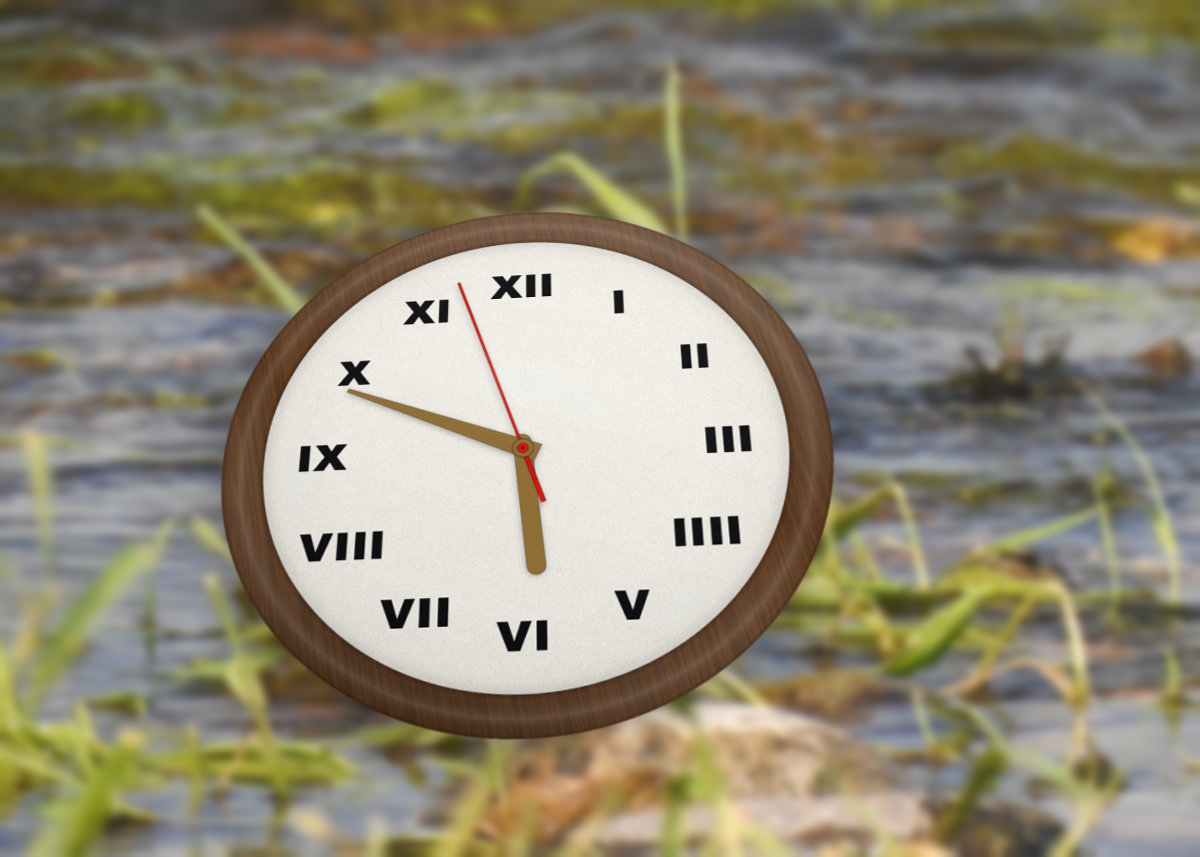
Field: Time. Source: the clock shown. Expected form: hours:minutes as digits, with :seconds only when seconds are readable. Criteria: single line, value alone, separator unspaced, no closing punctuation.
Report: 5:48:57
